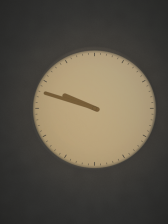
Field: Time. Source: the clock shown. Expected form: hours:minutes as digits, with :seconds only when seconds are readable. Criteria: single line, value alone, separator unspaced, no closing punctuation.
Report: 9:48
